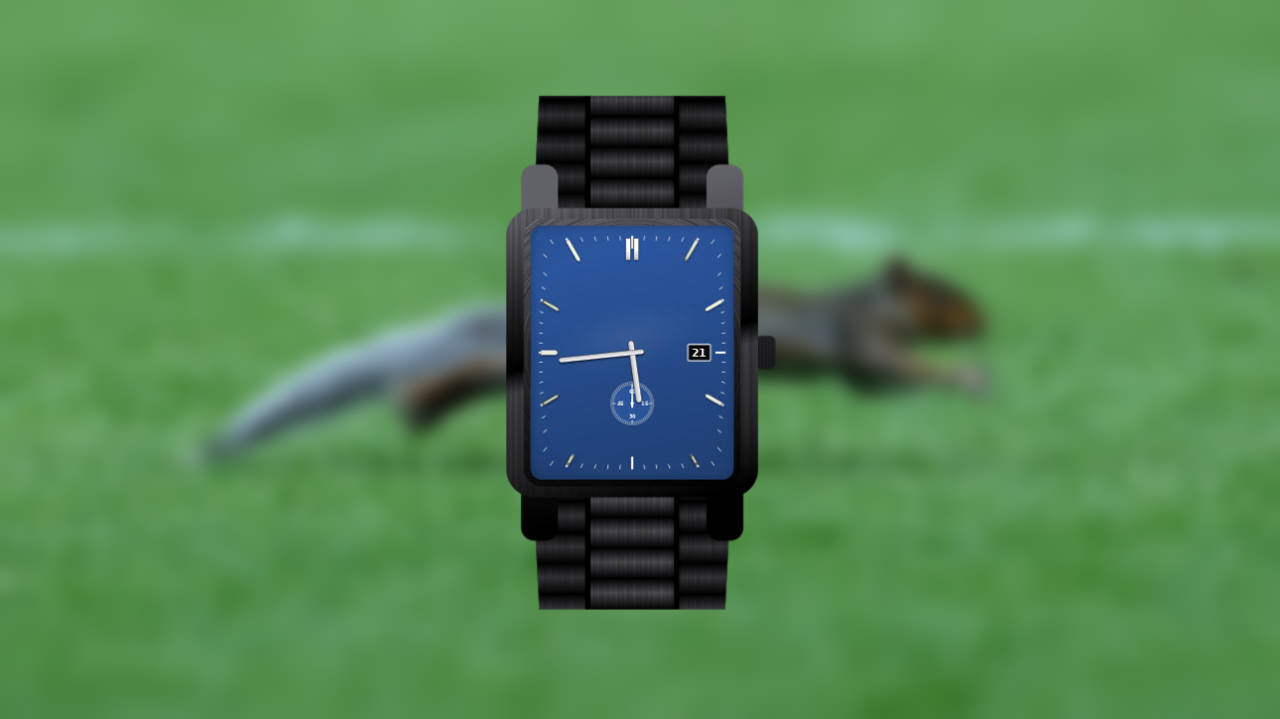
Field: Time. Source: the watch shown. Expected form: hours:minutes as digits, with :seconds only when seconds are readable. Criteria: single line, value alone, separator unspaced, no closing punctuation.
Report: 5:44
